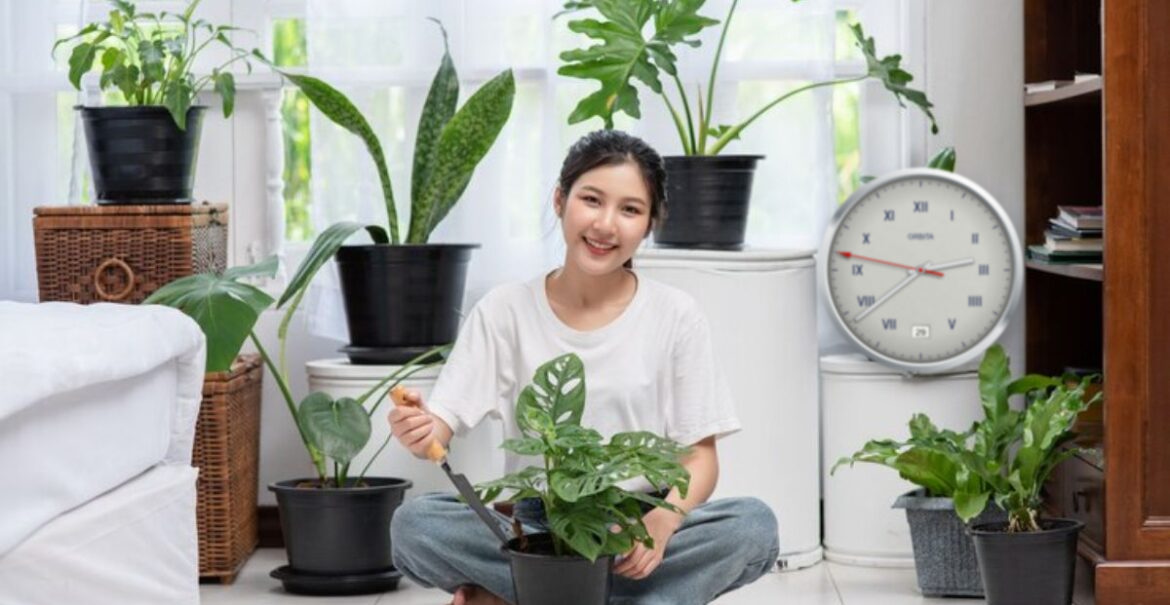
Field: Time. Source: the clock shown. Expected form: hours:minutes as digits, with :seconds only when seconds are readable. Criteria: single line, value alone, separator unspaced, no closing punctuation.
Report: 2:38:47
